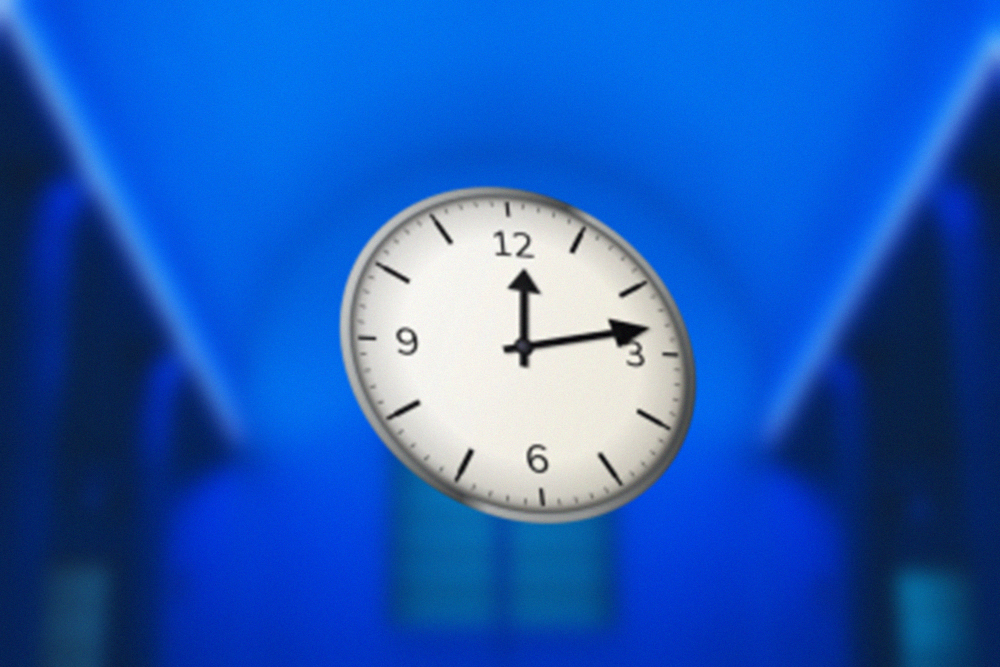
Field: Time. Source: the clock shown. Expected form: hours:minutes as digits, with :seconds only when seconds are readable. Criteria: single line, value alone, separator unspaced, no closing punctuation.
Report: 12:13
